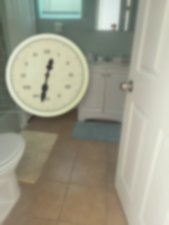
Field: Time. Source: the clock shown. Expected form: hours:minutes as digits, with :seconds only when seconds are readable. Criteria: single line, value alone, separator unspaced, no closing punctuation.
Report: 12:32
